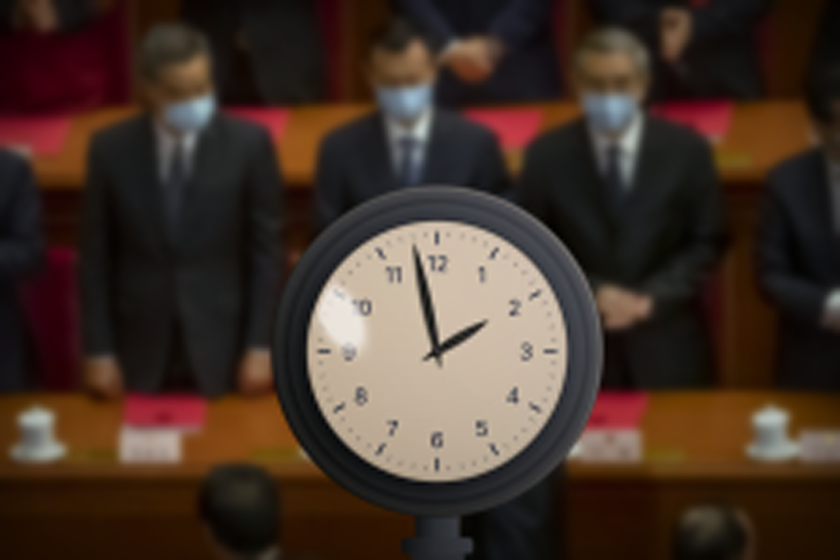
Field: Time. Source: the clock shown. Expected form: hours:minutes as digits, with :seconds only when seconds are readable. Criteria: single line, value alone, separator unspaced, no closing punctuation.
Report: 1:58
